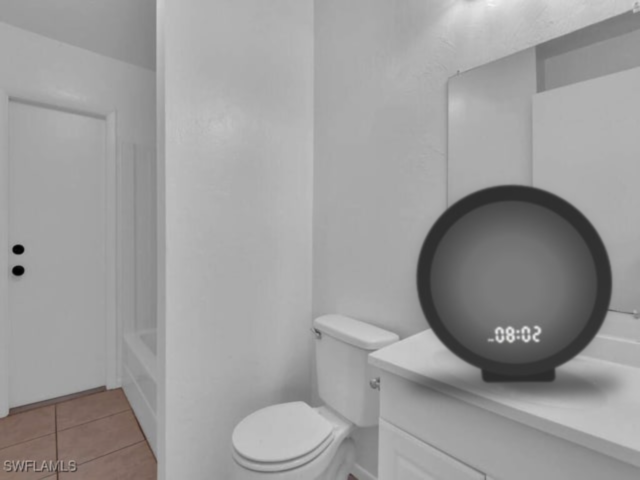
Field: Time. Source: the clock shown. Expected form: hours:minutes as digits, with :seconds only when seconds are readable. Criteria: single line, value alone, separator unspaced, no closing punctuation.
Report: 8:02
